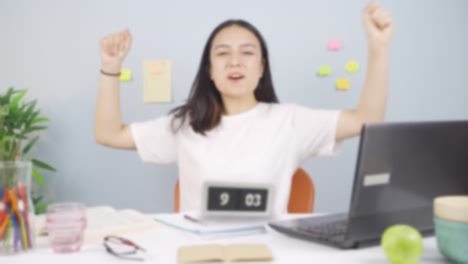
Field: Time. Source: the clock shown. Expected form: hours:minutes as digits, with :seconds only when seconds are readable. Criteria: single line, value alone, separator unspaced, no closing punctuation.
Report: 9:03
